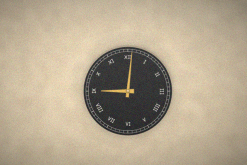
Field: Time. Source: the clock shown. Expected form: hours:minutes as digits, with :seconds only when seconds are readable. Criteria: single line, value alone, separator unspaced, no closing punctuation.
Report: 9:01
